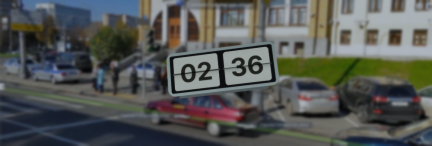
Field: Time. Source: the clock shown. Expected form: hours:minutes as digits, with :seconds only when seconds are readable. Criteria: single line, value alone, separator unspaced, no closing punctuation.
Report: 2:36
